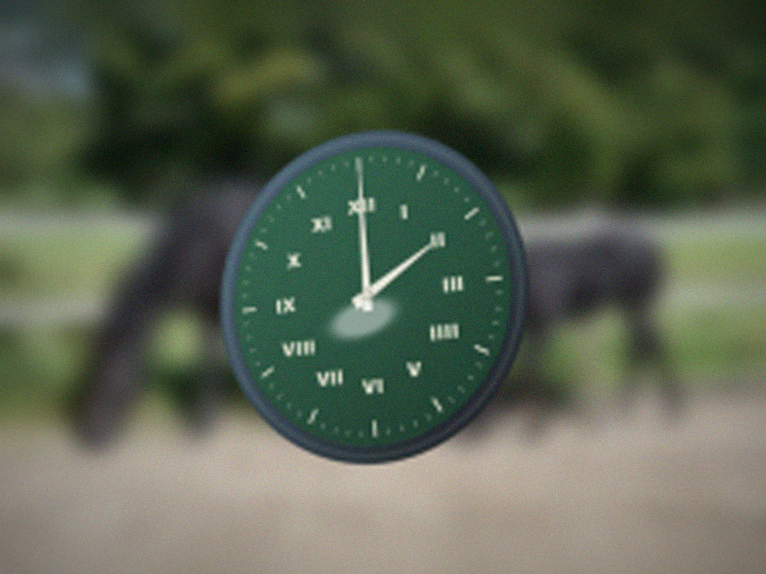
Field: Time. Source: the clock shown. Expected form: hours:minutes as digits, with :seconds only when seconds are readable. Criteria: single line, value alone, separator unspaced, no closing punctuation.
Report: 2:00
